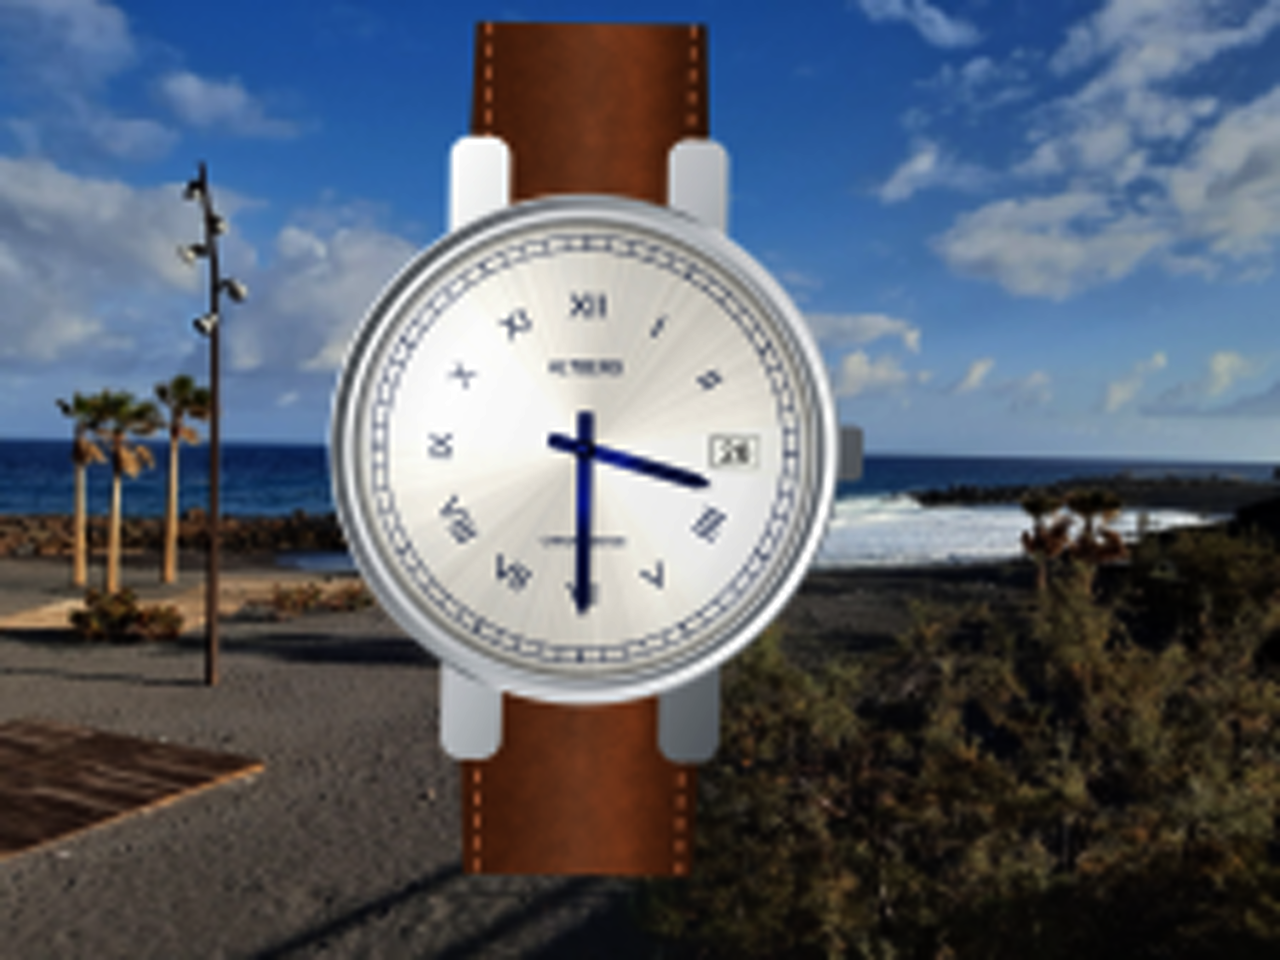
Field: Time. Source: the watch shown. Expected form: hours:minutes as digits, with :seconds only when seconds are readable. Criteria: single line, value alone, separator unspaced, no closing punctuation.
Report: 3:30
